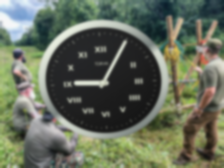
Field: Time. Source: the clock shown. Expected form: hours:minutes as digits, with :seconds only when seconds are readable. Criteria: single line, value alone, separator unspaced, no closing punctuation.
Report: 9:05
